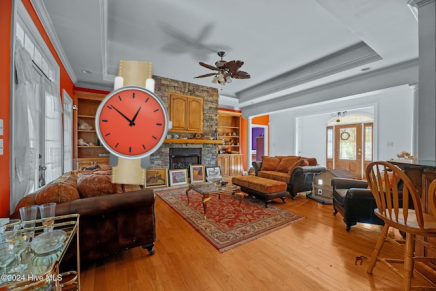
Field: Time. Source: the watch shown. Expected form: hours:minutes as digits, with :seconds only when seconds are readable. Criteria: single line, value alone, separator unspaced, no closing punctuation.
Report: 12:51
